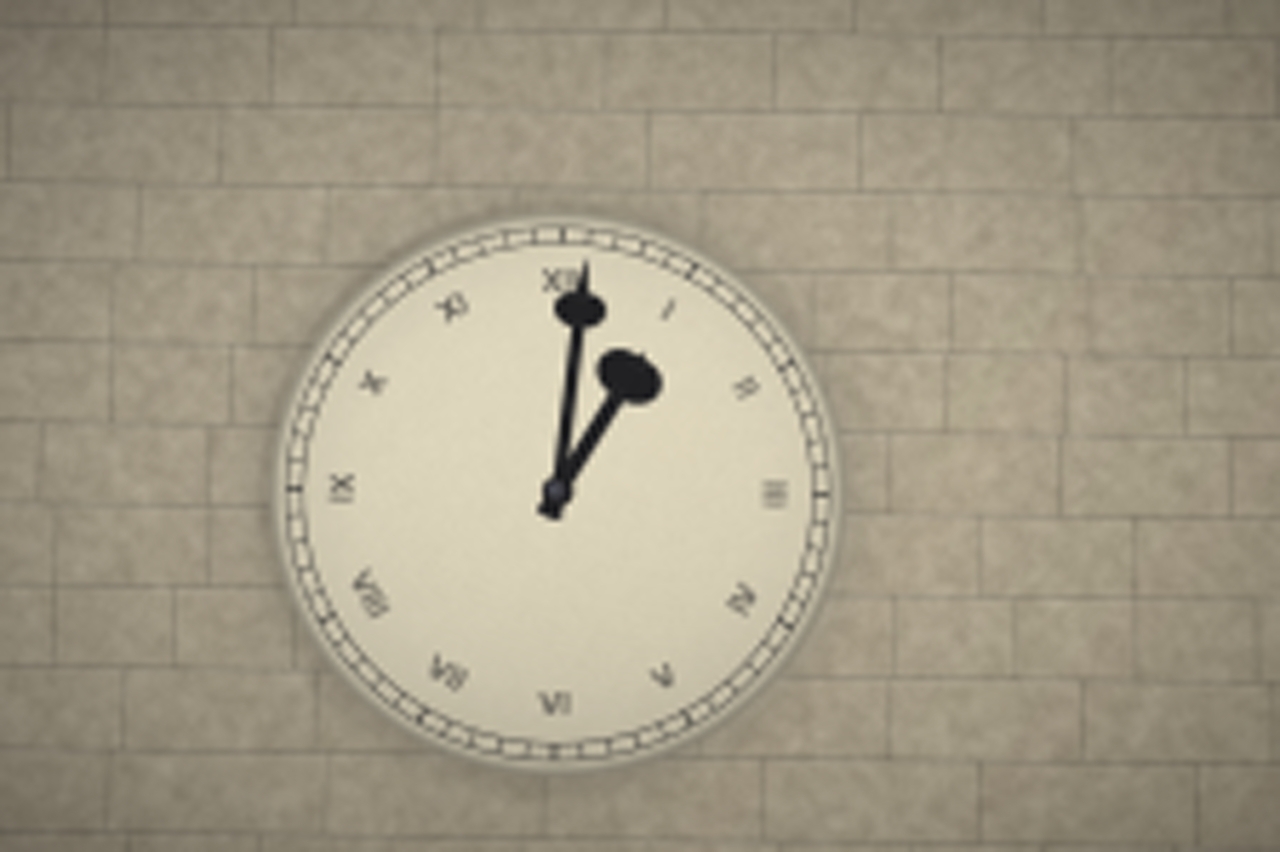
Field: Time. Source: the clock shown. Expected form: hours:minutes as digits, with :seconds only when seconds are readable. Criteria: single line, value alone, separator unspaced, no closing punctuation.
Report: 1:01
